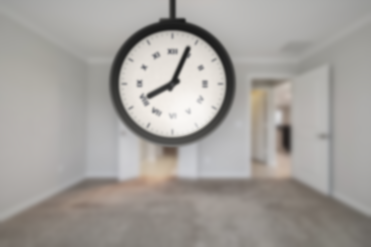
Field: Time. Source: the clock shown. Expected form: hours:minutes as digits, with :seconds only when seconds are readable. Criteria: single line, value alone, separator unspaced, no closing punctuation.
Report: 8:04
